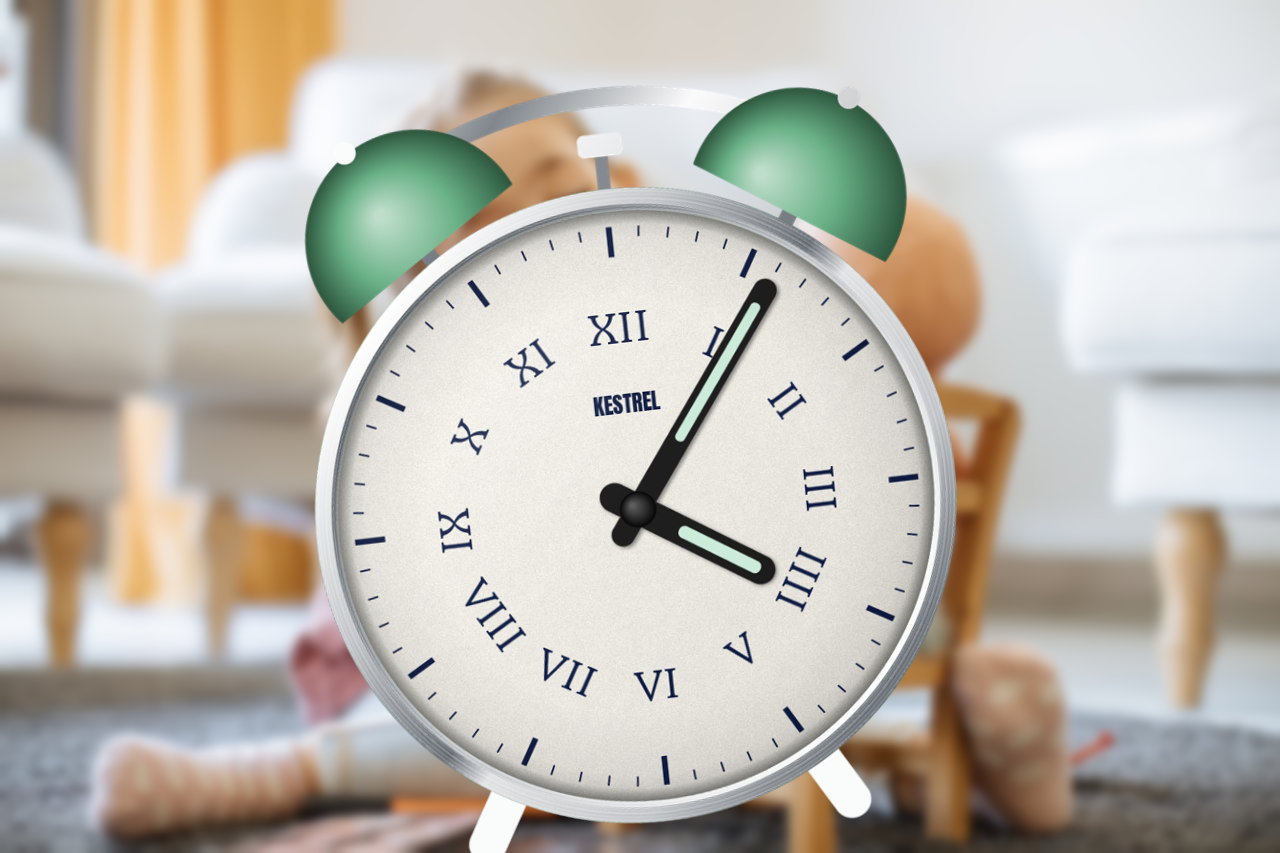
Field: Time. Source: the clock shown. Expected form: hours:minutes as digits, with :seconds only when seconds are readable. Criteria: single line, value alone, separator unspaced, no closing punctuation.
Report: 4:06
